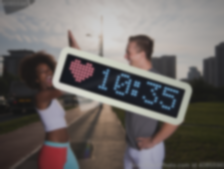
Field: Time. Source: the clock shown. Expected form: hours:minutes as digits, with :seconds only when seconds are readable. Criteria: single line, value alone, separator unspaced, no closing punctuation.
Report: 10:35
